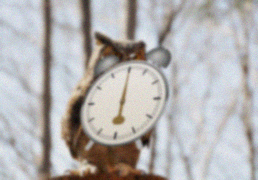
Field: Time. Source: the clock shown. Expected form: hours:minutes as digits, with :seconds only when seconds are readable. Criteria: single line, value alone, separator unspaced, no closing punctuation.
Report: 6:00
